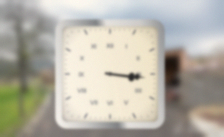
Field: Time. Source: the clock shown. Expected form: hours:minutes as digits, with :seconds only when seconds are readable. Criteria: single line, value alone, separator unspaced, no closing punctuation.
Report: 3:16
